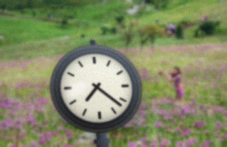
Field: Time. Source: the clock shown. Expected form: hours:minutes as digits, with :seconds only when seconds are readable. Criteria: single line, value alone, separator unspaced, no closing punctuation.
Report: 7:22
